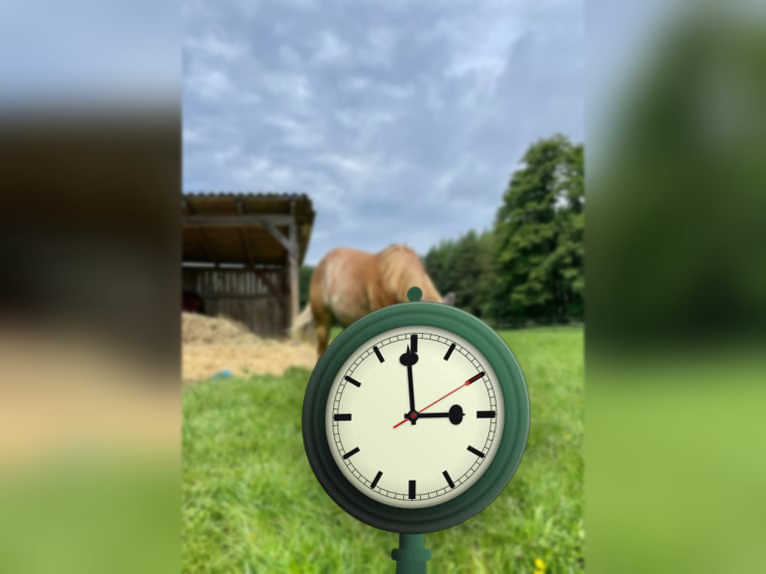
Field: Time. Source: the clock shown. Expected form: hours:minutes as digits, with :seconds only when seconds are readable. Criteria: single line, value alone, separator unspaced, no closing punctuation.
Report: 2:59:10
